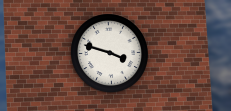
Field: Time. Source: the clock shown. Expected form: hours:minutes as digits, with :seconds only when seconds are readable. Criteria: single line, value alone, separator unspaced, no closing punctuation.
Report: 3:48
